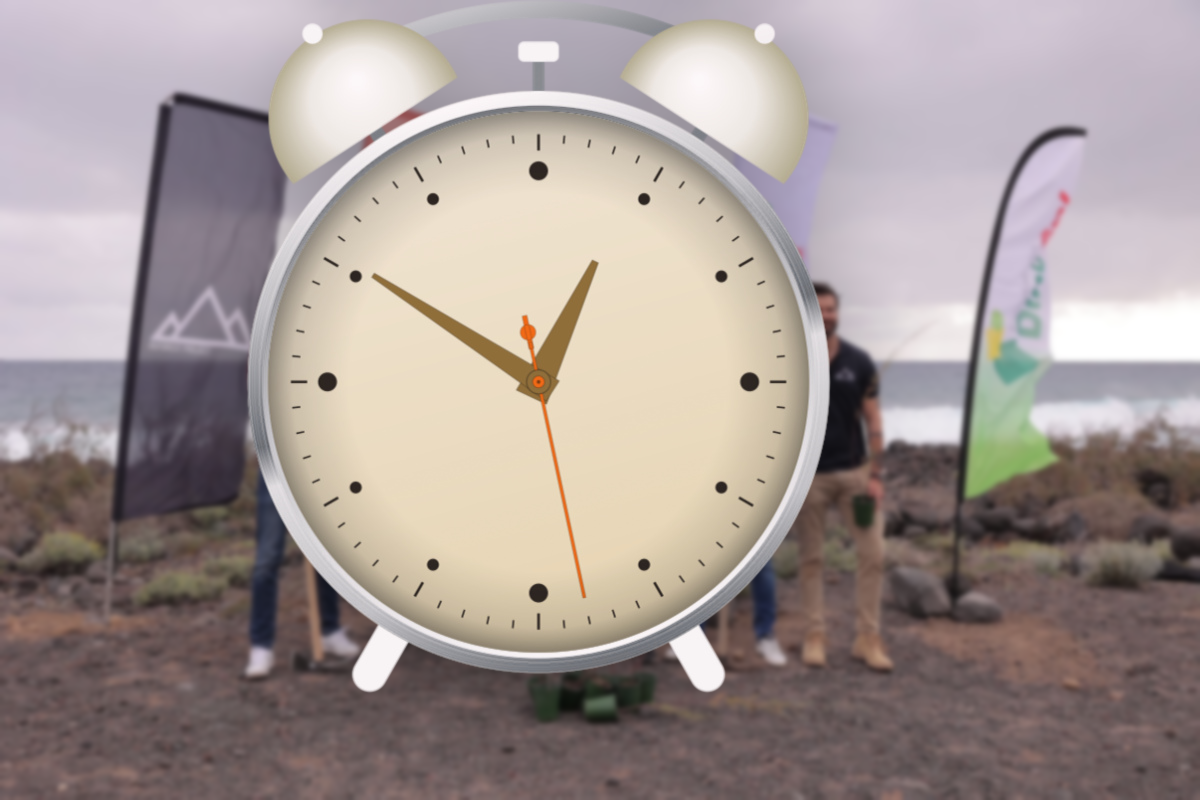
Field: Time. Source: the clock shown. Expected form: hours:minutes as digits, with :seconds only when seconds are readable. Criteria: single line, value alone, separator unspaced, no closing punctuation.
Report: 12:50:28
